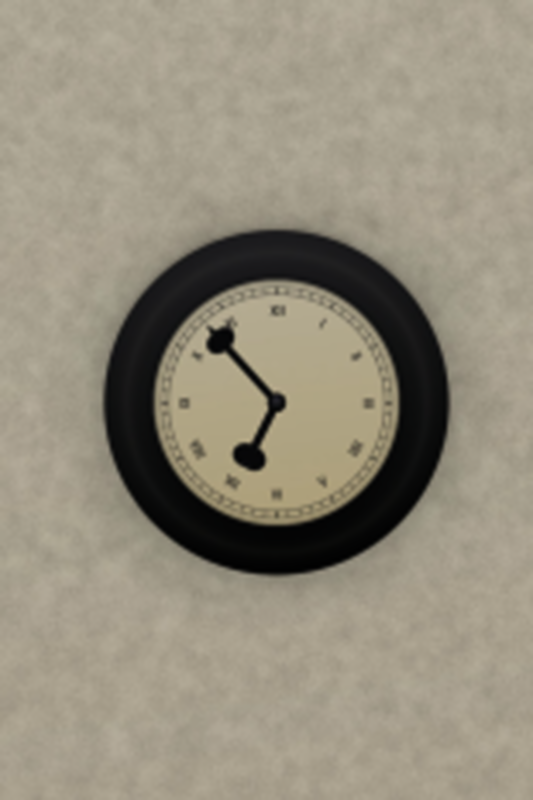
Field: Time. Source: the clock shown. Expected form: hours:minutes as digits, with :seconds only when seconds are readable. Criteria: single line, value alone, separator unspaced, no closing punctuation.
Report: 6:53
